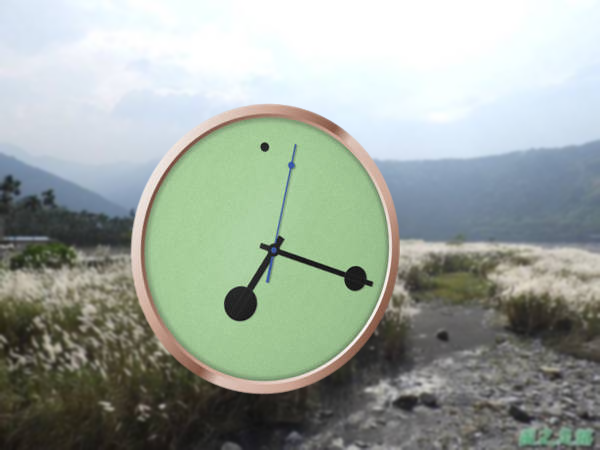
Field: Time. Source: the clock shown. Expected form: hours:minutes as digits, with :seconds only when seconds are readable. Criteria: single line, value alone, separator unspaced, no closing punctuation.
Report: 7:19:03
